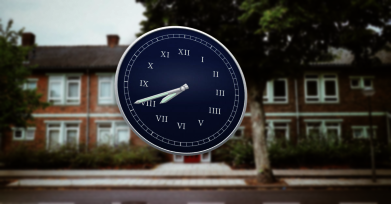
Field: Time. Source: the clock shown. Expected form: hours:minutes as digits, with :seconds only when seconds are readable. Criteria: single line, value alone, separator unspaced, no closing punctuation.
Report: 7:41
